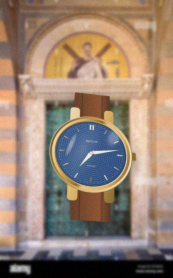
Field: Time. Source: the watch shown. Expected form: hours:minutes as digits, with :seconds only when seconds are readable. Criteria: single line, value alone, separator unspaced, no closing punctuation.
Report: 7:13
